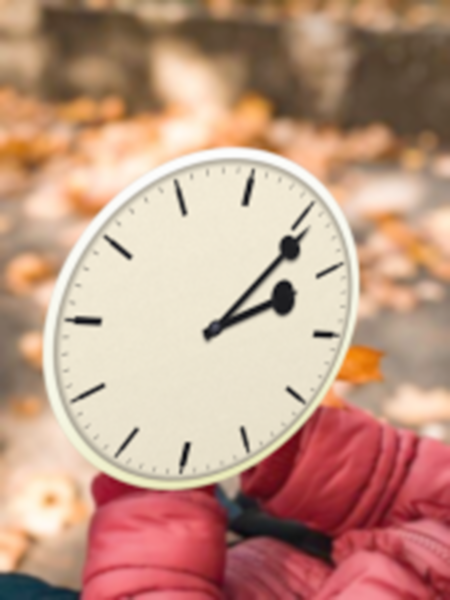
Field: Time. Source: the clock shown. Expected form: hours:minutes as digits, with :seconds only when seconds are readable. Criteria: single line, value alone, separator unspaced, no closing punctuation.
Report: 2:06
